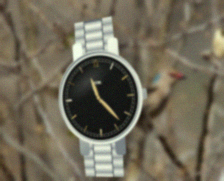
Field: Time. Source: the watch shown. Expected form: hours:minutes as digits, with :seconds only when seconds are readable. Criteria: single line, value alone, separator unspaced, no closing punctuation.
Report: 11:23
